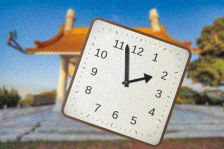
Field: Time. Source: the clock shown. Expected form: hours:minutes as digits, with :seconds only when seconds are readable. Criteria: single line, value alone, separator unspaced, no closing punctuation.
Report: 1:57
